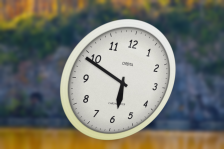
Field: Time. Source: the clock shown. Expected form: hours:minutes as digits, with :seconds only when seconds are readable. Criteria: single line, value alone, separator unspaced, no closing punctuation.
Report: 5:49
